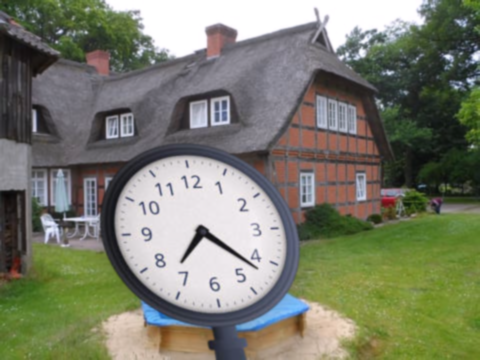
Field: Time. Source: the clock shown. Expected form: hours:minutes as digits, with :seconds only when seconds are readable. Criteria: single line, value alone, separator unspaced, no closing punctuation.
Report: 7:22
